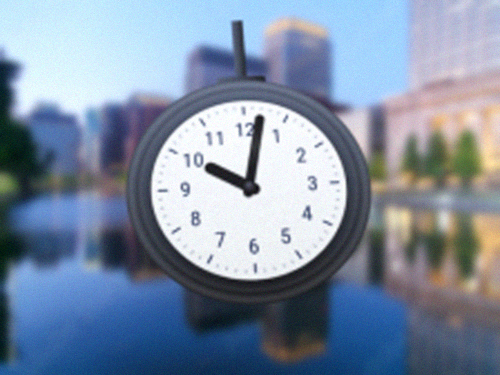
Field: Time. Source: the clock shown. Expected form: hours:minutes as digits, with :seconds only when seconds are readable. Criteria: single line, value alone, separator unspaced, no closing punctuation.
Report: 10:02
